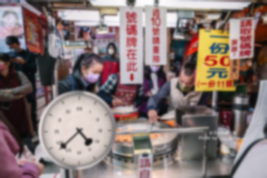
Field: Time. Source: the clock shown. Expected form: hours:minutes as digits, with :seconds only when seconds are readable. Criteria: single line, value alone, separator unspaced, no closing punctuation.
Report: 4:38
